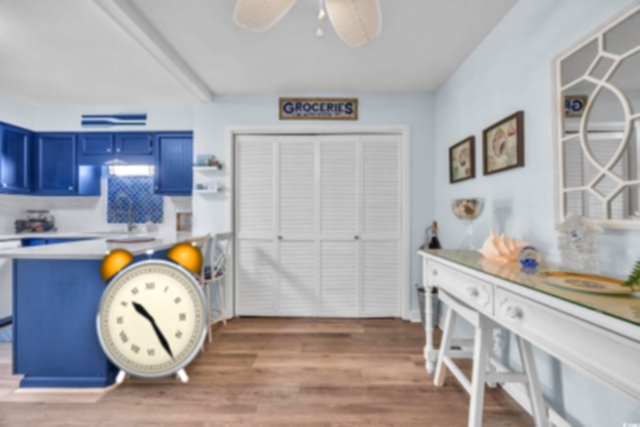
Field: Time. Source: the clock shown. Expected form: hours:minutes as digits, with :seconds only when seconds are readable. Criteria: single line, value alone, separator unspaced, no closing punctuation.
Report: 10:25
